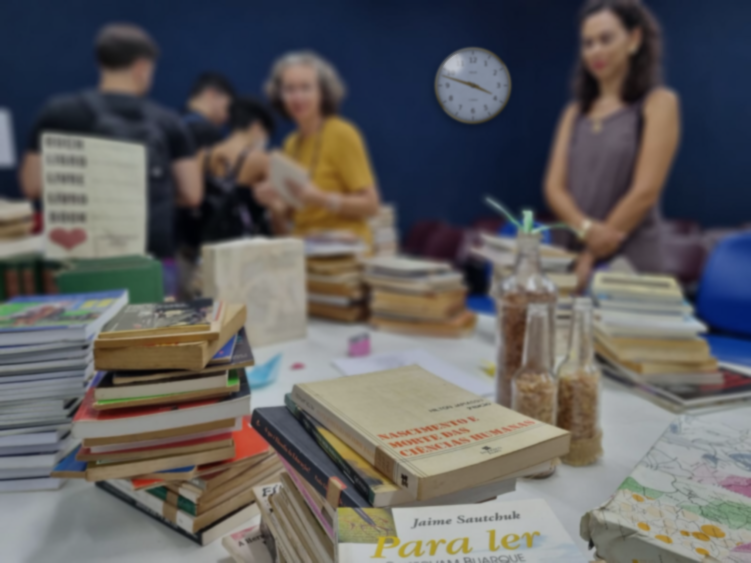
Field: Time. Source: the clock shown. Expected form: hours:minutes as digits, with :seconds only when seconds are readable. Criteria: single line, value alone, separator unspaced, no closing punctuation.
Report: 3:48
